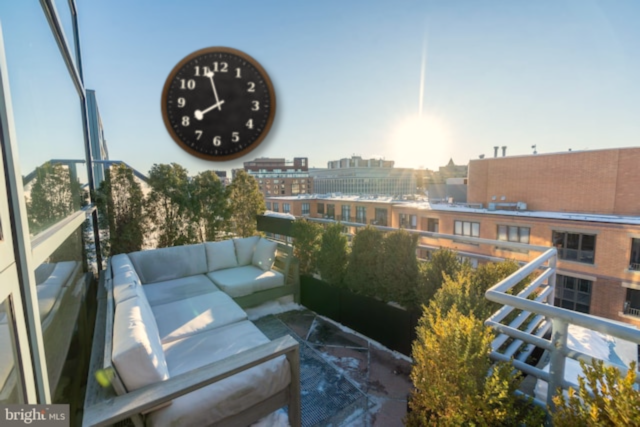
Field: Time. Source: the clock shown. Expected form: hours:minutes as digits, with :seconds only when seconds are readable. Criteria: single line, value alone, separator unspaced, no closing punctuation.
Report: 7:57
